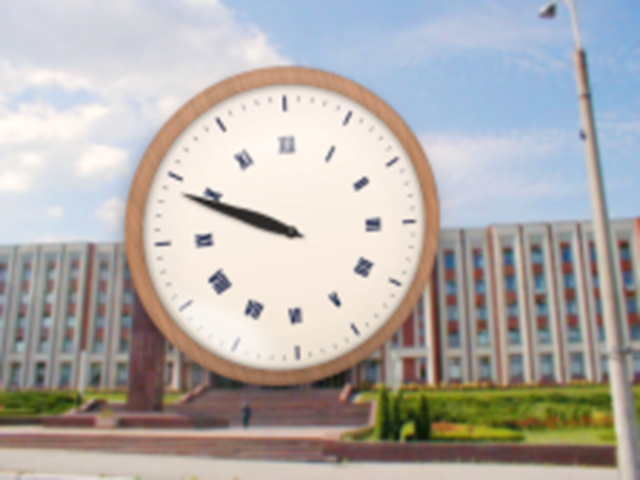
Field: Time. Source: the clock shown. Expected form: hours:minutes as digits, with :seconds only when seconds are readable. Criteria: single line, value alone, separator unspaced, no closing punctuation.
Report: 9:49
